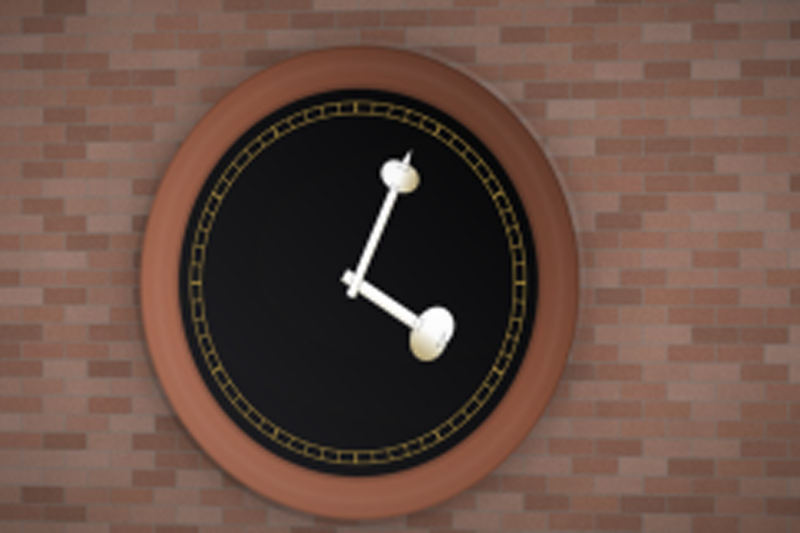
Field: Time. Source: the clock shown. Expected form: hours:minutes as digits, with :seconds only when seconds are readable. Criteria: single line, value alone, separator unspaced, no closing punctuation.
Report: 4:04
